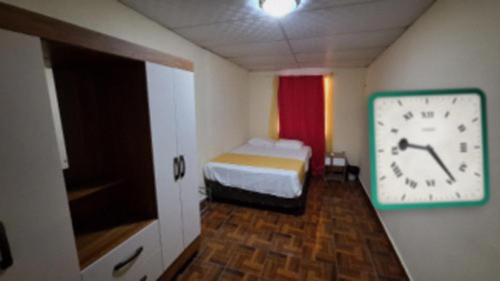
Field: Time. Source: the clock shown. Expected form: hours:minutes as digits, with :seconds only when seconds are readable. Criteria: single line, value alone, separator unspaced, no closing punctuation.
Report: 9:24
